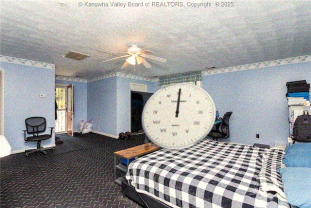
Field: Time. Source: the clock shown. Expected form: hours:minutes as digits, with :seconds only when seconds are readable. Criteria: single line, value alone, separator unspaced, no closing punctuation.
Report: 12:00
